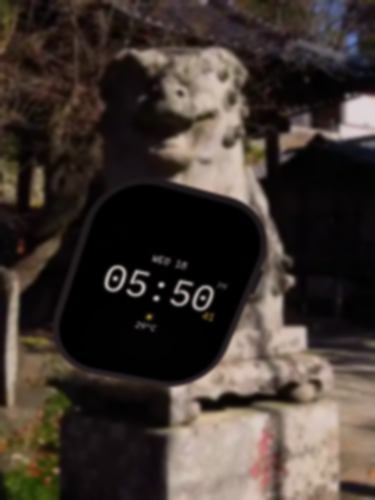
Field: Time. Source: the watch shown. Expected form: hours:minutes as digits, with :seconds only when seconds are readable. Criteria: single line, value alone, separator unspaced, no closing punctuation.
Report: 5:50
